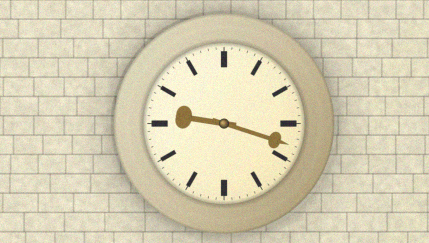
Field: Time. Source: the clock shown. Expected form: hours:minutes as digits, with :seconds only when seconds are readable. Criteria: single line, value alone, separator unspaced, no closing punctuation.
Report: 9:18
